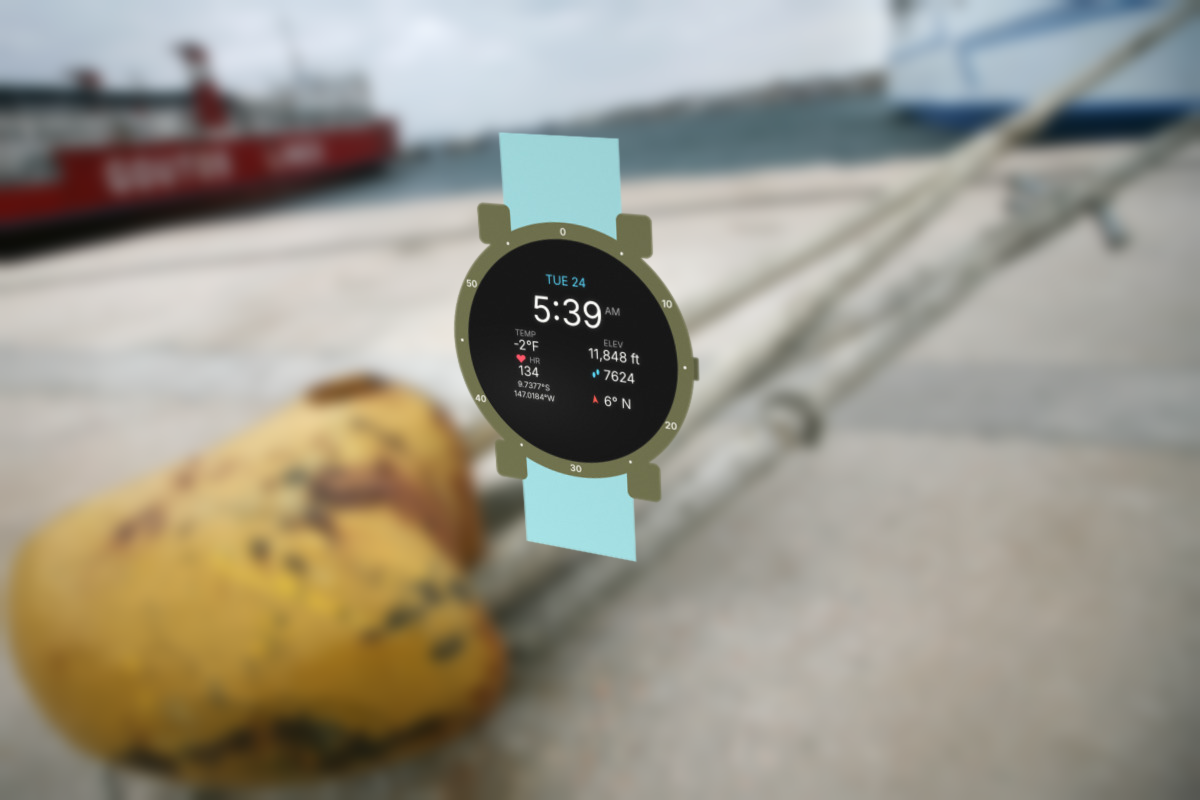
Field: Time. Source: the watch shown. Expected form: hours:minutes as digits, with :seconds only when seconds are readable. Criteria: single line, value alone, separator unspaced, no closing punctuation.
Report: 5:39
